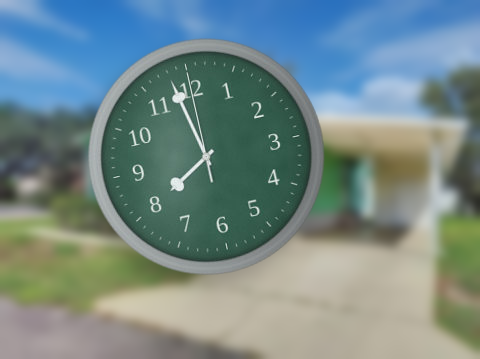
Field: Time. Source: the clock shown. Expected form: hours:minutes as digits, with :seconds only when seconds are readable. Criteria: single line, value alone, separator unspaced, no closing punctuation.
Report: 7:58:00
